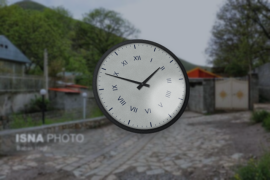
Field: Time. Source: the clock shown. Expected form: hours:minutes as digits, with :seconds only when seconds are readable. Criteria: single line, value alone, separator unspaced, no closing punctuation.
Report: 1:49
